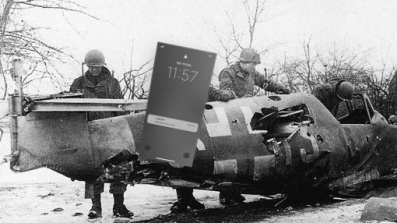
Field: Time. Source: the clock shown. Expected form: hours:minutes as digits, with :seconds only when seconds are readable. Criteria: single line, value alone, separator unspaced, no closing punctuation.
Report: 11:57
